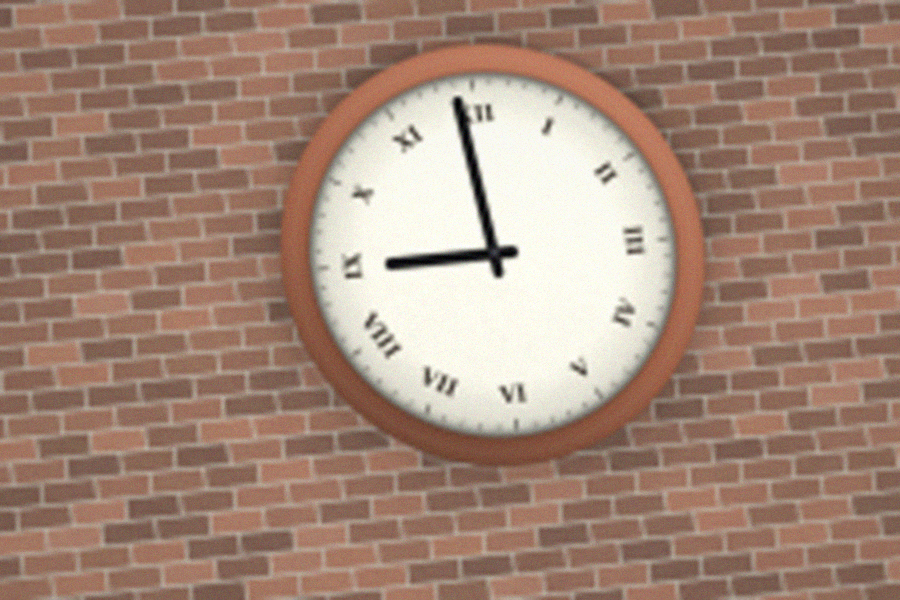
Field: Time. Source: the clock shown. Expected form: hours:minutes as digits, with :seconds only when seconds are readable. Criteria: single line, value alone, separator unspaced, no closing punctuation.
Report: 8:59
